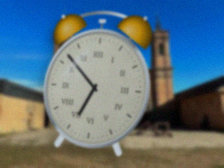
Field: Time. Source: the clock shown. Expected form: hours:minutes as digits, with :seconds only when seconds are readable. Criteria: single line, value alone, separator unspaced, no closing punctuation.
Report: 6:52
